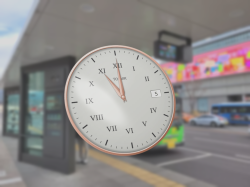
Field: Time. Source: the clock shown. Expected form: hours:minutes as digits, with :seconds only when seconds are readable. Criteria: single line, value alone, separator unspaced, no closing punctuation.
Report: 11:00
